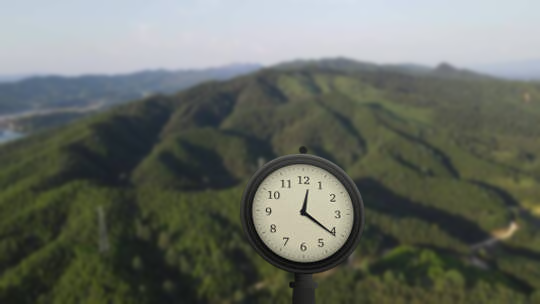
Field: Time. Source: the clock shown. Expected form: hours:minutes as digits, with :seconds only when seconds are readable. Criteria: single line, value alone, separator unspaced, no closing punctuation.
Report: 12:21
